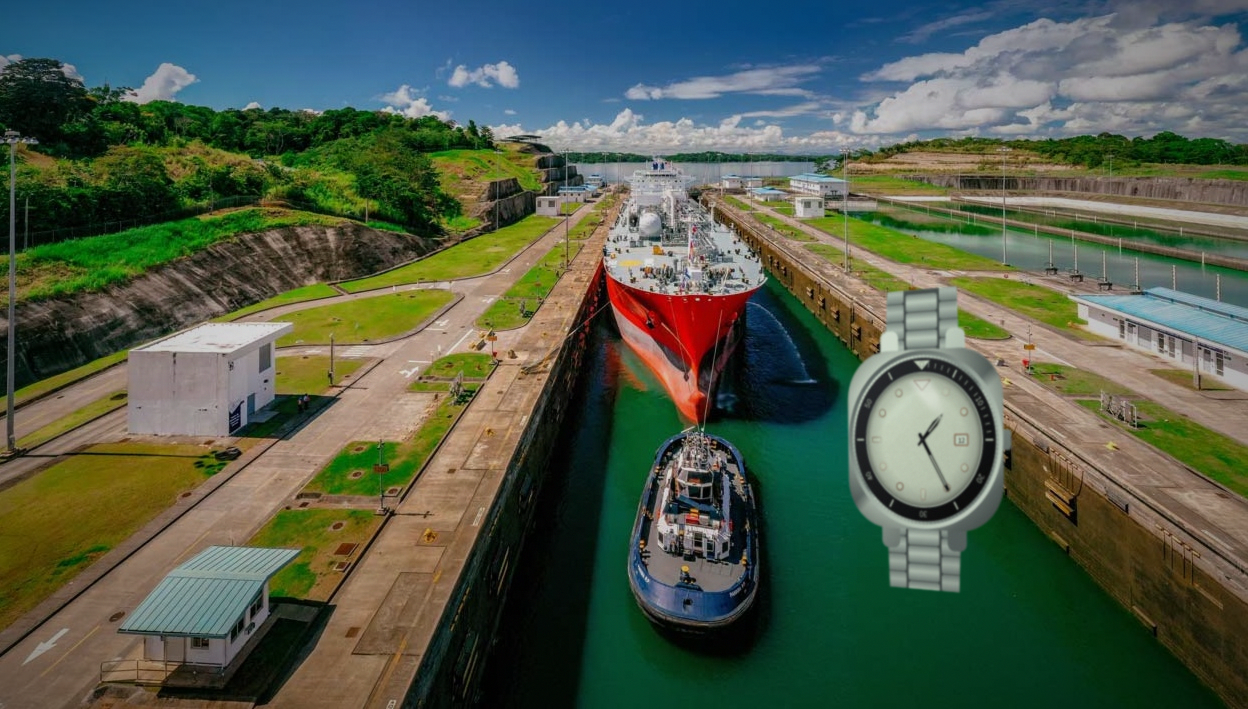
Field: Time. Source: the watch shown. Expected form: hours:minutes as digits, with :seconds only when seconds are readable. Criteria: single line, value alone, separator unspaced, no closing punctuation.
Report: 1:25
